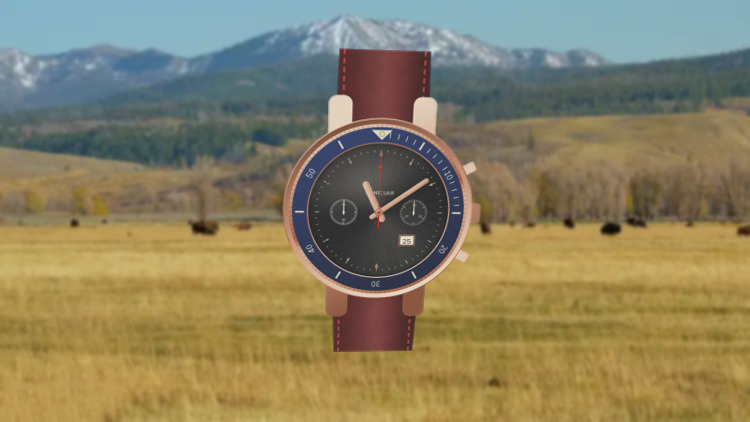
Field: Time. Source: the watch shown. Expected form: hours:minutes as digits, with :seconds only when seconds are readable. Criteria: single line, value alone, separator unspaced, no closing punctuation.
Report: 11:09
